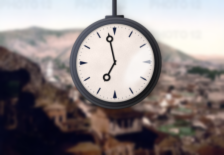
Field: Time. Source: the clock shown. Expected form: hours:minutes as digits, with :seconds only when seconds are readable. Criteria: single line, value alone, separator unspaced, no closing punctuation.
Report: 6:58
